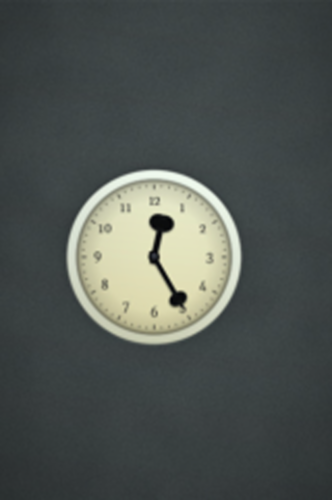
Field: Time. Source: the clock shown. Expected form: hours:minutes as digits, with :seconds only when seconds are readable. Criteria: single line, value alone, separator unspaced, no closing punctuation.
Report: 12:25
